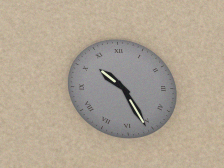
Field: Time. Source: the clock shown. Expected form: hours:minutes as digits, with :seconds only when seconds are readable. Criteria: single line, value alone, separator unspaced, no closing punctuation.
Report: 10:26
